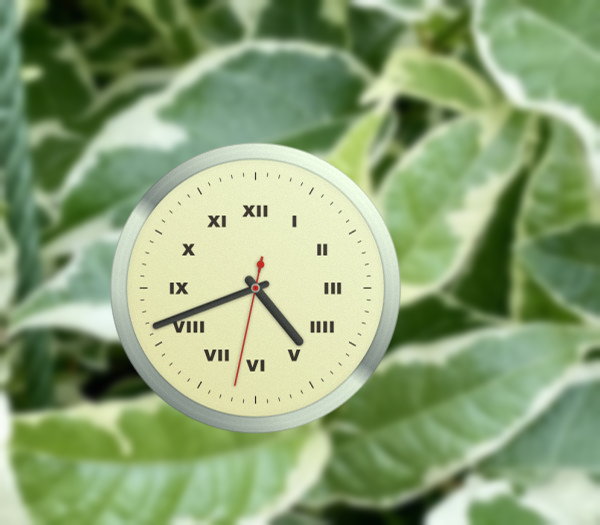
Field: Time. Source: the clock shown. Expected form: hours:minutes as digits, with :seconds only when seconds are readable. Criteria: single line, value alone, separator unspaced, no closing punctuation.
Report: 4:41:32
